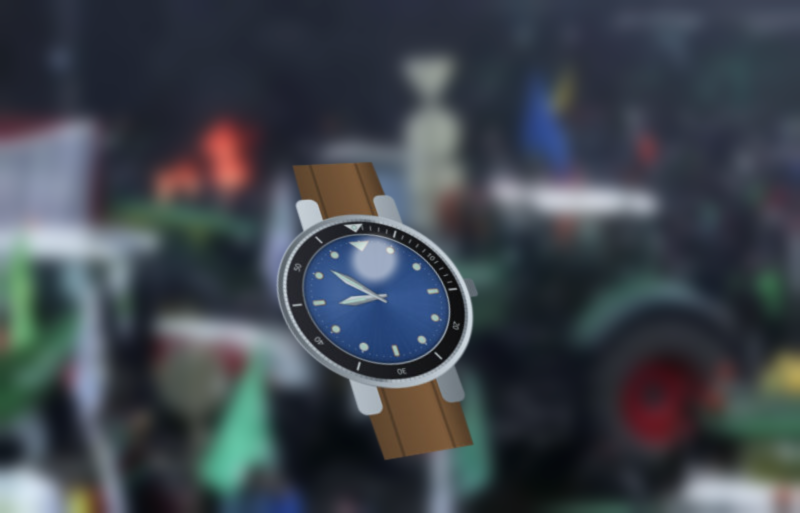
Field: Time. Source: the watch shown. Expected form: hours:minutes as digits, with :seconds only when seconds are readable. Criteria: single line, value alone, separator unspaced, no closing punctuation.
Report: 8:52
